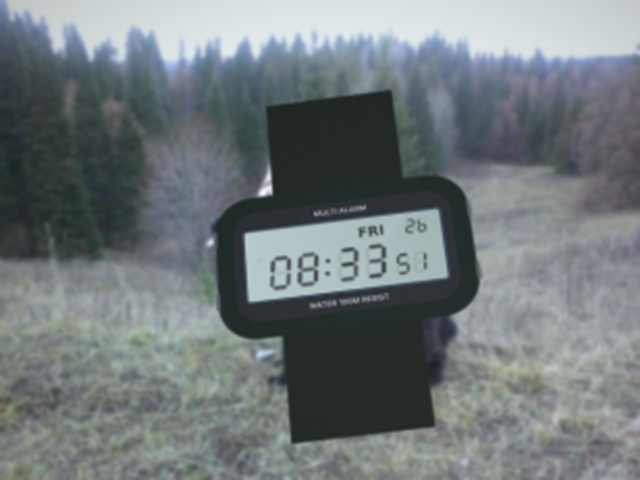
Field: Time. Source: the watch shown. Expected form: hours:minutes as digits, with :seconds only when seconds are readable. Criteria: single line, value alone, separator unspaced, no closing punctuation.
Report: 8:33:51
